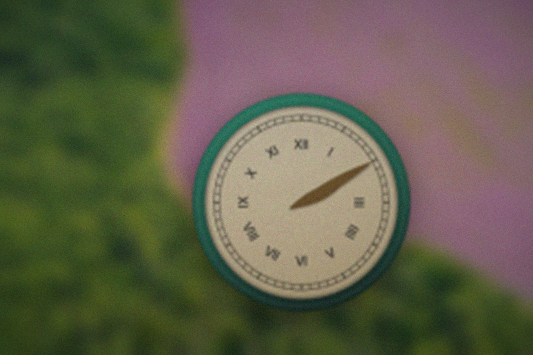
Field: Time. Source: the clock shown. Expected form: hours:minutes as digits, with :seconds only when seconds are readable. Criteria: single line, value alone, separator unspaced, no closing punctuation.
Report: 2:10
